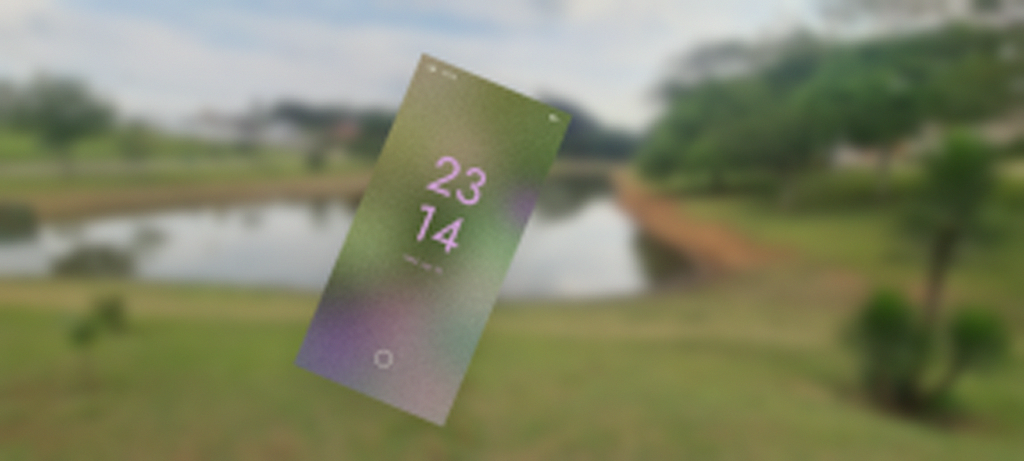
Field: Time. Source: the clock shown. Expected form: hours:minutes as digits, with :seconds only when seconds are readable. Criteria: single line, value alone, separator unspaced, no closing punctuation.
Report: 23:14
